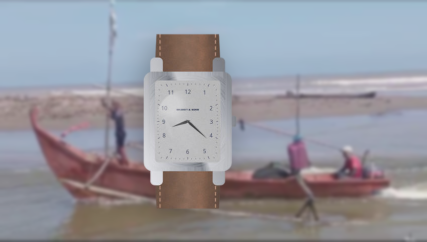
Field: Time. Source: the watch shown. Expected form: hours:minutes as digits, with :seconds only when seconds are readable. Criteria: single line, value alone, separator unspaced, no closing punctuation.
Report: 8:22
